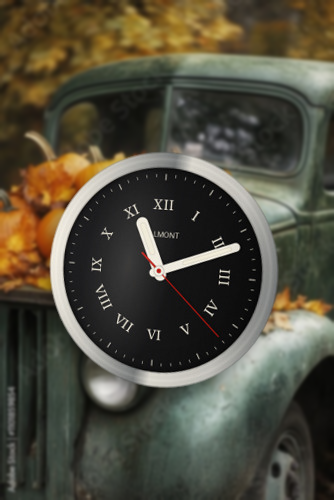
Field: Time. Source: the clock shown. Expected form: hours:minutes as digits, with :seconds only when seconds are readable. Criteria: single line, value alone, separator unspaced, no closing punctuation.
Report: 11:11:22
